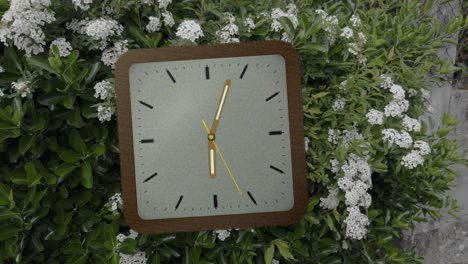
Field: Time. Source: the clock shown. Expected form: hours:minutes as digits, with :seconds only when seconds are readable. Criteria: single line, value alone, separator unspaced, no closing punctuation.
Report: 6:03:26
